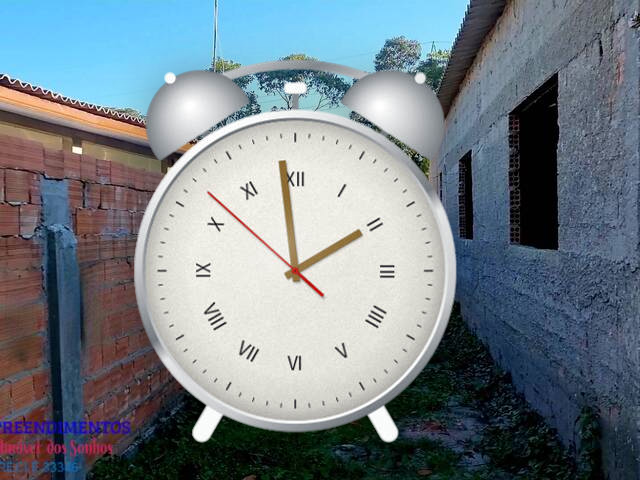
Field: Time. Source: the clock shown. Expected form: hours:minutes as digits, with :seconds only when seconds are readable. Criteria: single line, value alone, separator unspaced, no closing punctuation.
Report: 1:58:52
